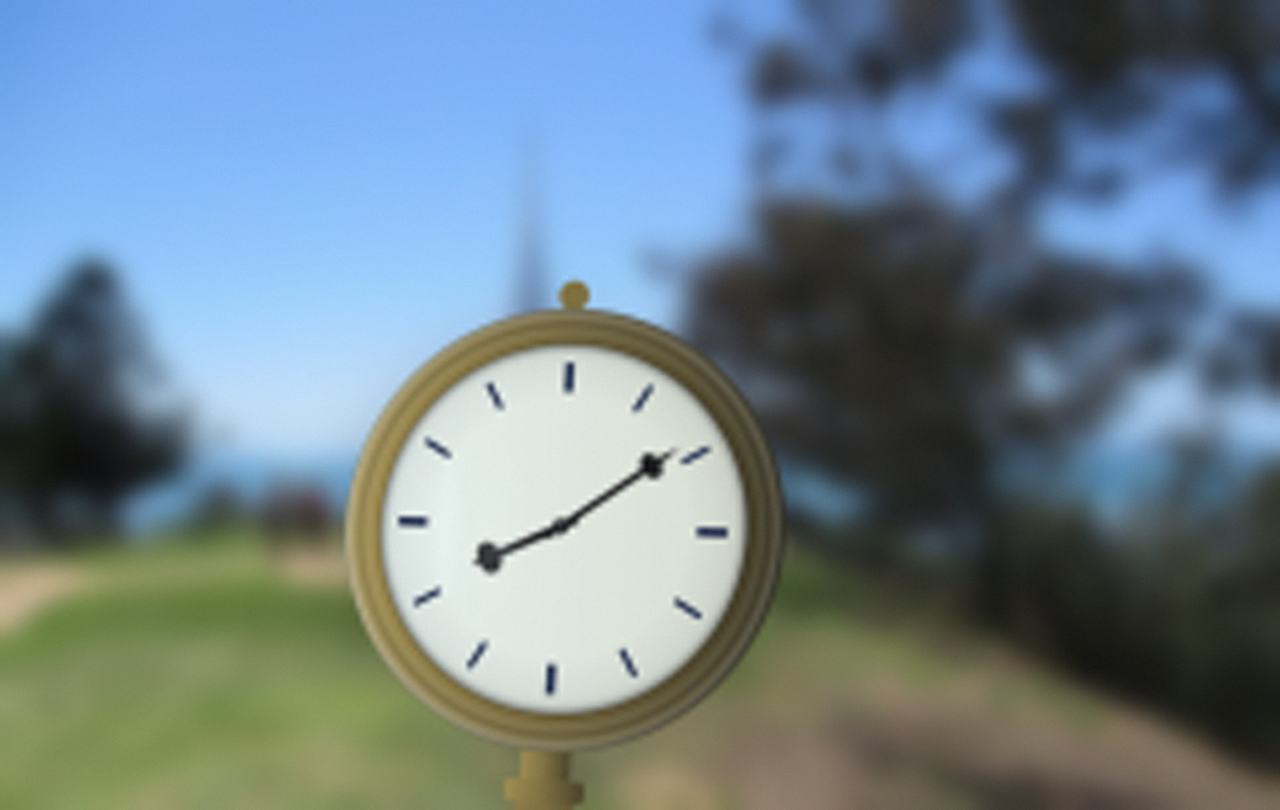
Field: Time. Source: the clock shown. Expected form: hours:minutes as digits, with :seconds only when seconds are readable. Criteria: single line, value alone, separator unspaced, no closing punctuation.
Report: 8:09
